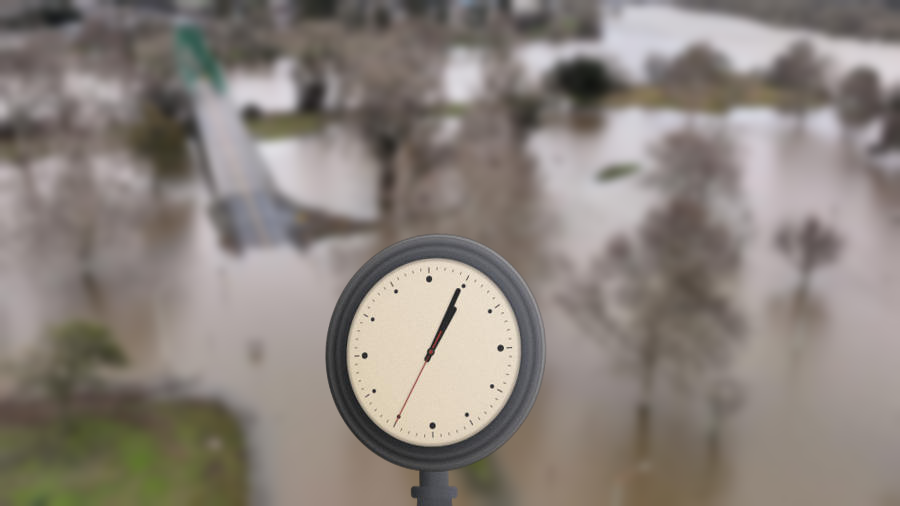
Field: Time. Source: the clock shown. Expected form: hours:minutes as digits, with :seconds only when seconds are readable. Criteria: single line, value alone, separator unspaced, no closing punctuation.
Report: 1:04:35
